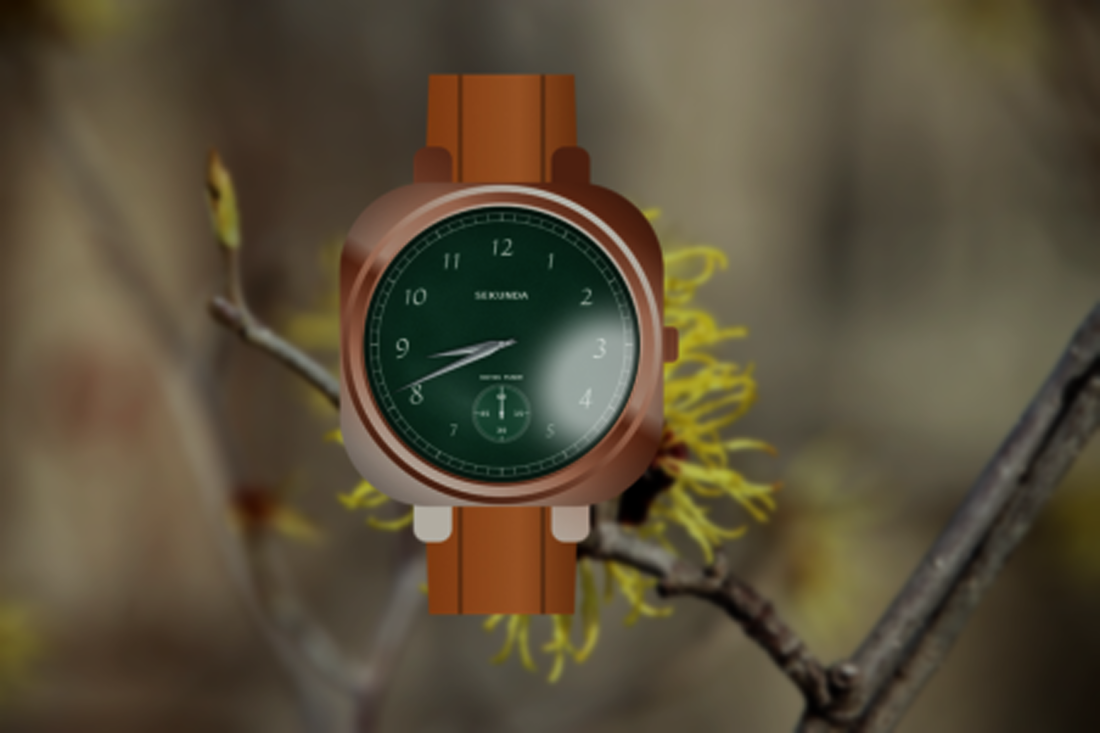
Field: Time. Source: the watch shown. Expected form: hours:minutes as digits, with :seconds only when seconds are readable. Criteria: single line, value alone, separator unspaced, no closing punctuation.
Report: 8:41
